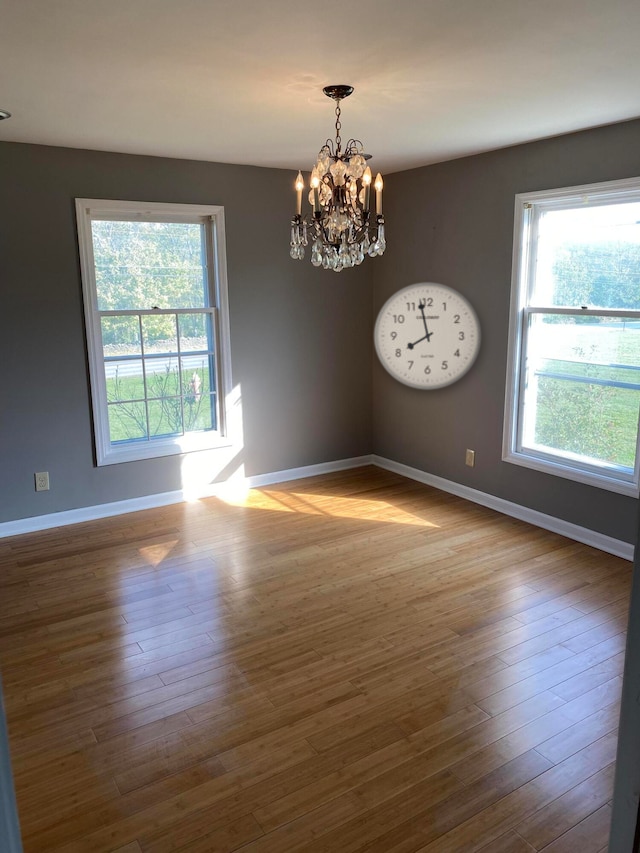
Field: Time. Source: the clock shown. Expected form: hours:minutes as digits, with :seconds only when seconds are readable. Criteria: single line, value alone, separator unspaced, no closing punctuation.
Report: 7:58
